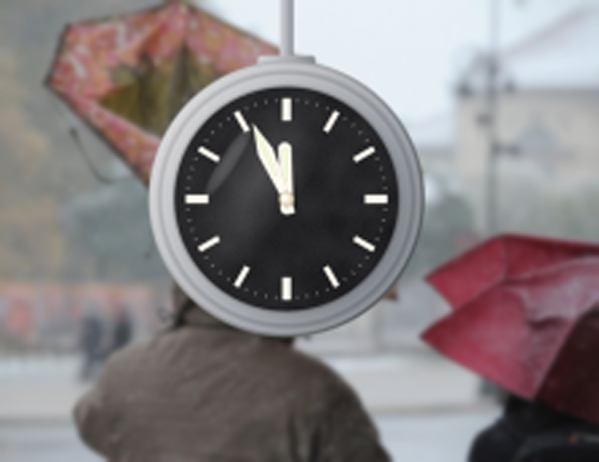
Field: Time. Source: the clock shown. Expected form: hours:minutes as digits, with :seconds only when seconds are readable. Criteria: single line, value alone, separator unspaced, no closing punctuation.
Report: 11:56
